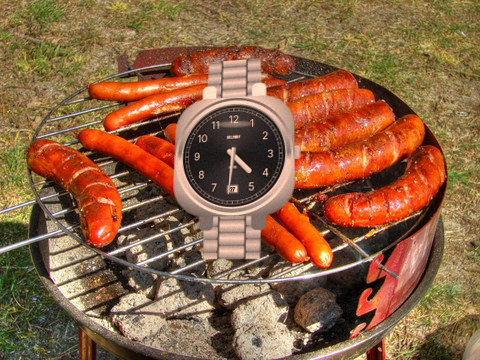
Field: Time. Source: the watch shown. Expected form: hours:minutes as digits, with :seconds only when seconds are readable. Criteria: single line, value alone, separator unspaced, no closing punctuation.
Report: 4:31
